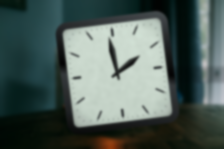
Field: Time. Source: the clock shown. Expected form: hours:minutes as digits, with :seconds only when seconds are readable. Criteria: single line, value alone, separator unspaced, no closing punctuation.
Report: 1:59
